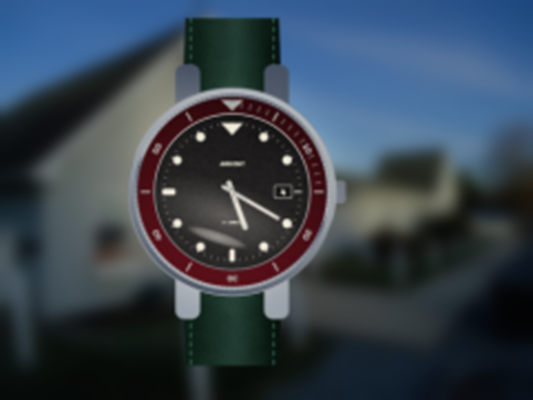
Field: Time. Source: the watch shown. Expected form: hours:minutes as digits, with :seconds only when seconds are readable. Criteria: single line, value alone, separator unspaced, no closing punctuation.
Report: 5:20
